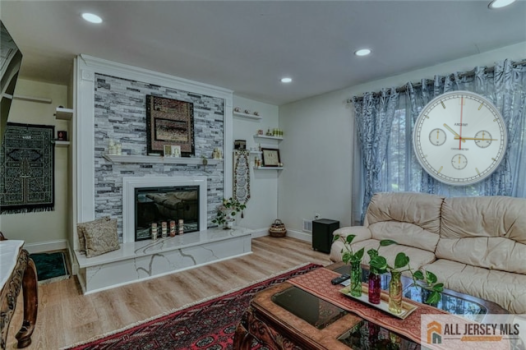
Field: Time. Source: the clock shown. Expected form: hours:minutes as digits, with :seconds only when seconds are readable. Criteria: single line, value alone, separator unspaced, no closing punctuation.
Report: 10:15
